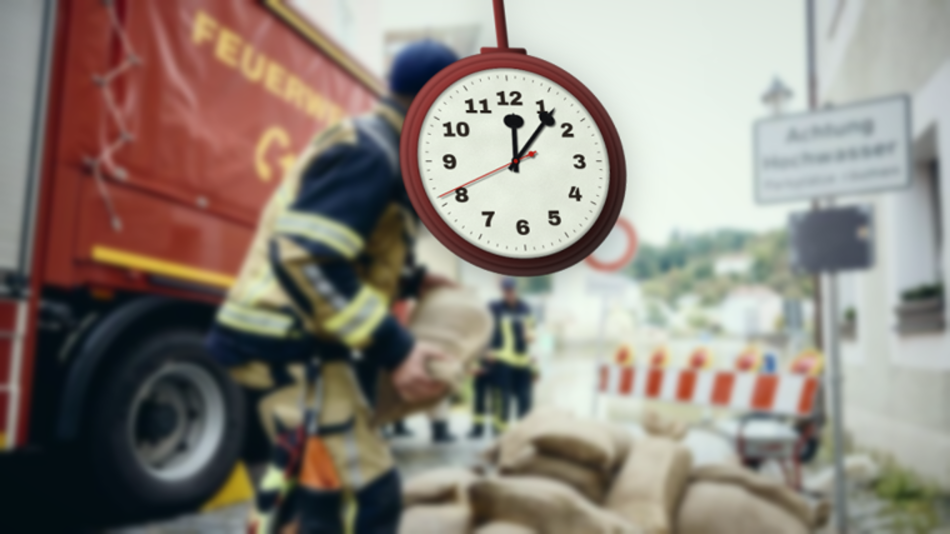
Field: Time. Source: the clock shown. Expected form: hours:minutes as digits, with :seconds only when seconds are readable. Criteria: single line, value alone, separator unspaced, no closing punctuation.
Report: 12:06:41
